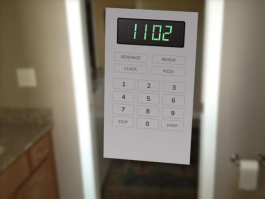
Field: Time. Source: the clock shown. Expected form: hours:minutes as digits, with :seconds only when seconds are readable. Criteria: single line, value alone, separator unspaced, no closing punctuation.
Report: 11:02
